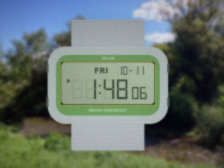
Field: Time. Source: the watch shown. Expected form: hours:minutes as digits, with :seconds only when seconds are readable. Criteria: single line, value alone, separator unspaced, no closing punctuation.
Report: 1:48:06
